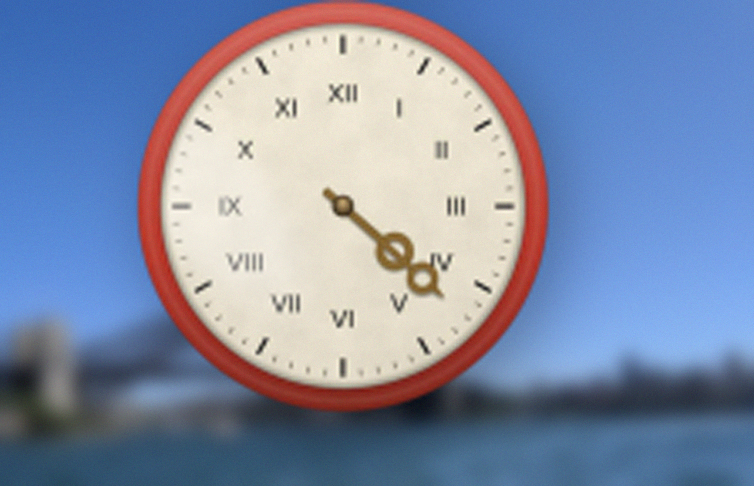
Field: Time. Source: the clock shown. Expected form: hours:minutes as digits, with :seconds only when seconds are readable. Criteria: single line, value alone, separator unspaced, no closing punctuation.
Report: 4:22
